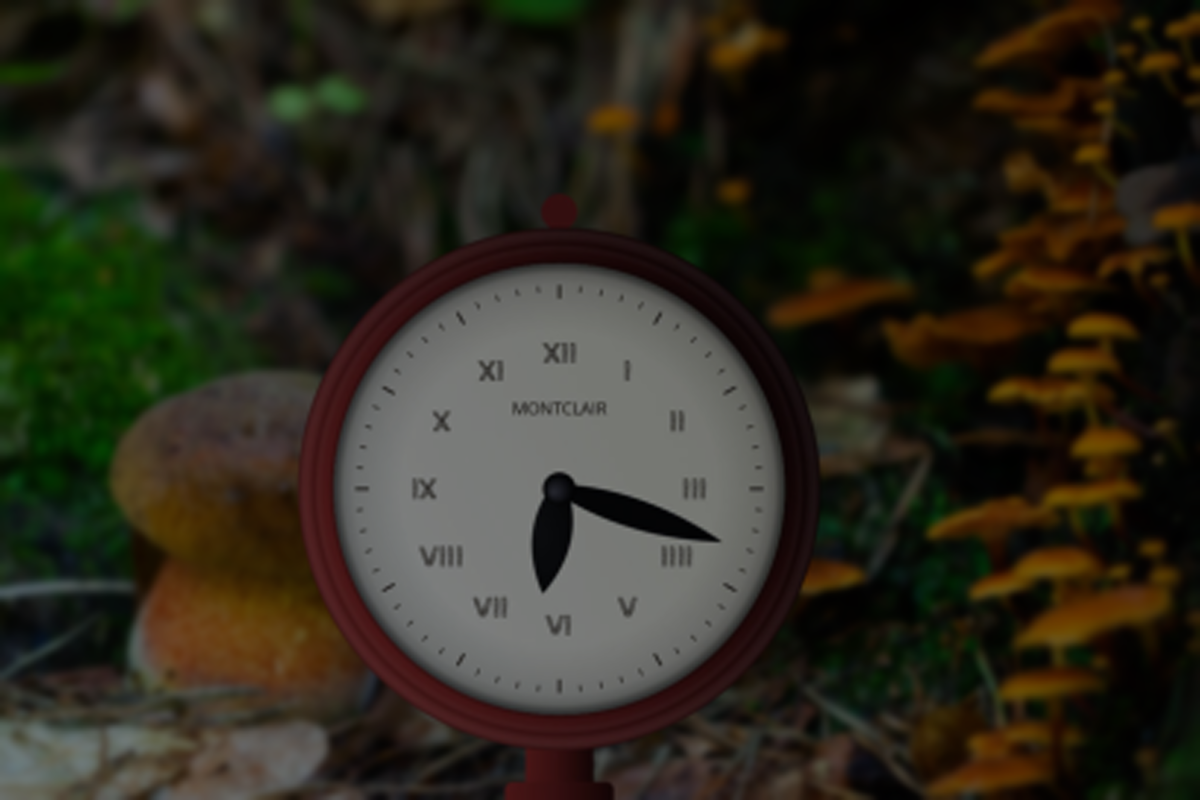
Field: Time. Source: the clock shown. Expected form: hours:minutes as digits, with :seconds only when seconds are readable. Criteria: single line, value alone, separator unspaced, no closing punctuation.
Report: 6:18
